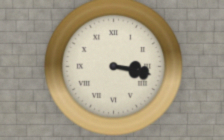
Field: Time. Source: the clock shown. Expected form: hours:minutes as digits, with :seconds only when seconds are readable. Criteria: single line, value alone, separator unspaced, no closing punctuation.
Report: 3:17
